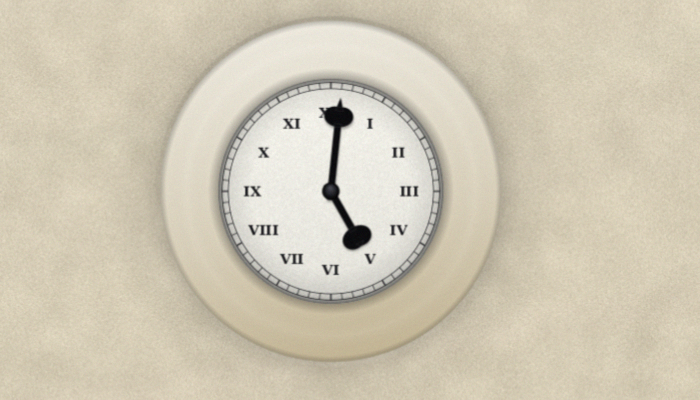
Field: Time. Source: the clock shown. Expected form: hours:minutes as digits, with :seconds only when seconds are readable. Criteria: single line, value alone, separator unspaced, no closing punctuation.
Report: 5:01
